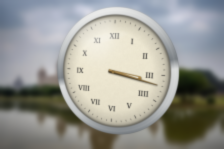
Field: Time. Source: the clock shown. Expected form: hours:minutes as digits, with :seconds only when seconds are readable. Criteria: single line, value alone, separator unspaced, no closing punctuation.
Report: 3:17
